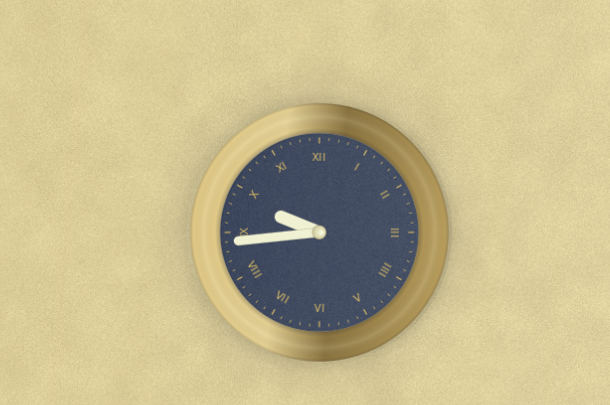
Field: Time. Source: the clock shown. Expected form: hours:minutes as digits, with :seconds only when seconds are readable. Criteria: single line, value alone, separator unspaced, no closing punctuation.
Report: 9:44
